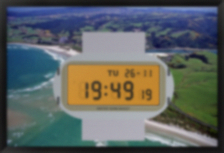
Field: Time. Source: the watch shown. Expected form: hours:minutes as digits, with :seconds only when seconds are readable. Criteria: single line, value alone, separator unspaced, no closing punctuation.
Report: 19:49:19
